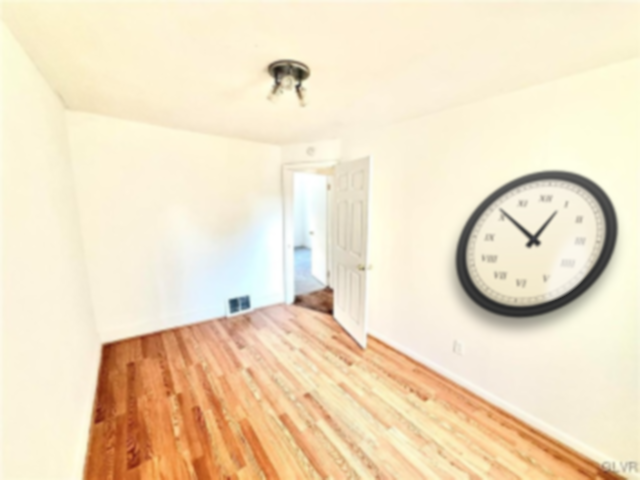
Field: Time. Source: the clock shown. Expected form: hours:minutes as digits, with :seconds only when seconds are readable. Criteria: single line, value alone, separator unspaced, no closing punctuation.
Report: 12:51
